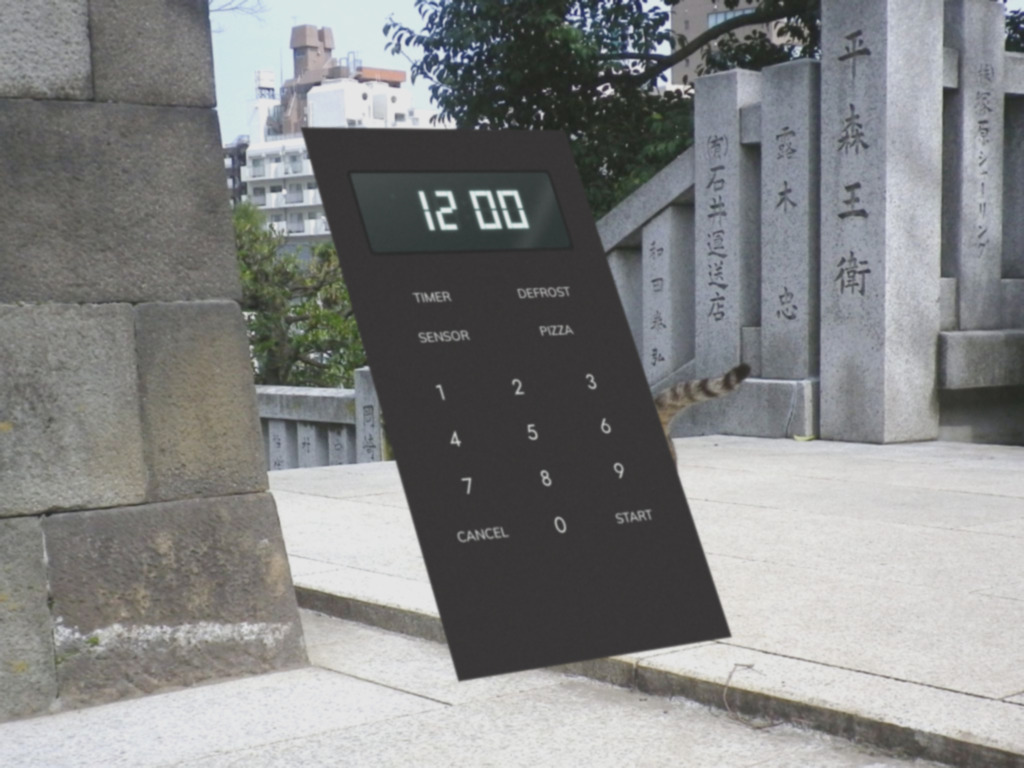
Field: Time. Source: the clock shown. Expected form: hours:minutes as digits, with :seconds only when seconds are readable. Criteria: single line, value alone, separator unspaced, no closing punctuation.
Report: 12:00
